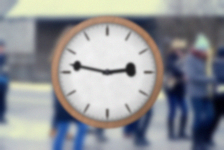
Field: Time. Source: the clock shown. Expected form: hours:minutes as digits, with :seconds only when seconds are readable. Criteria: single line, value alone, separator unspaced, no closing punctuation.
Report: 2:47
